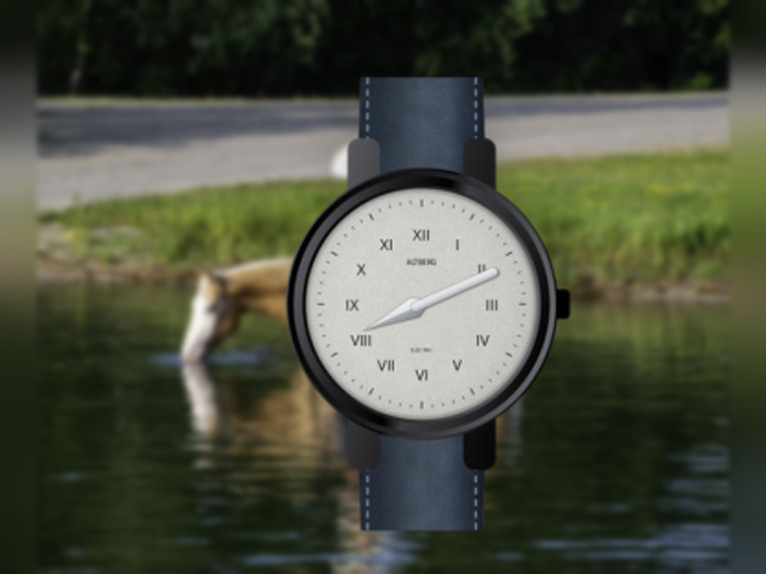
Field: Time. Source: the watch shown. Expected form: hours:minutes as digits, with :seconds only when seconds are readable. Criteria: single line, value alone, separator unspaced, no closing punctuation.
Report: 8:11
